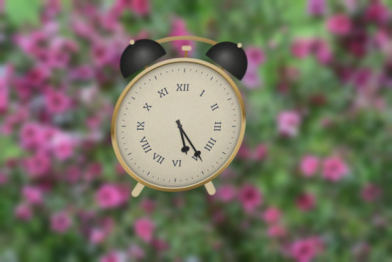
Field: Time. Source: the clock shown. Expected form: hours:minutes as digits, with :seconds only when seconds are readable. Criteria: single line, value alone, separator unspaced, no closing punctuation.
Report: 5:24
